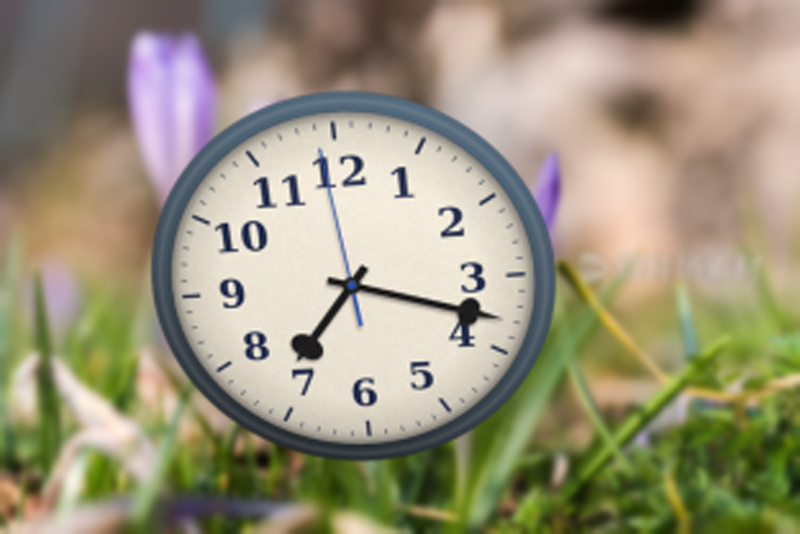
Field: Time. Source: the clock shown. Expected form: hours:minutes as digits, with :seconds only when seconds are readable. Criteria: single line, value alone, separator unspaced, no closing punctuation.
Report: 7:17:59
